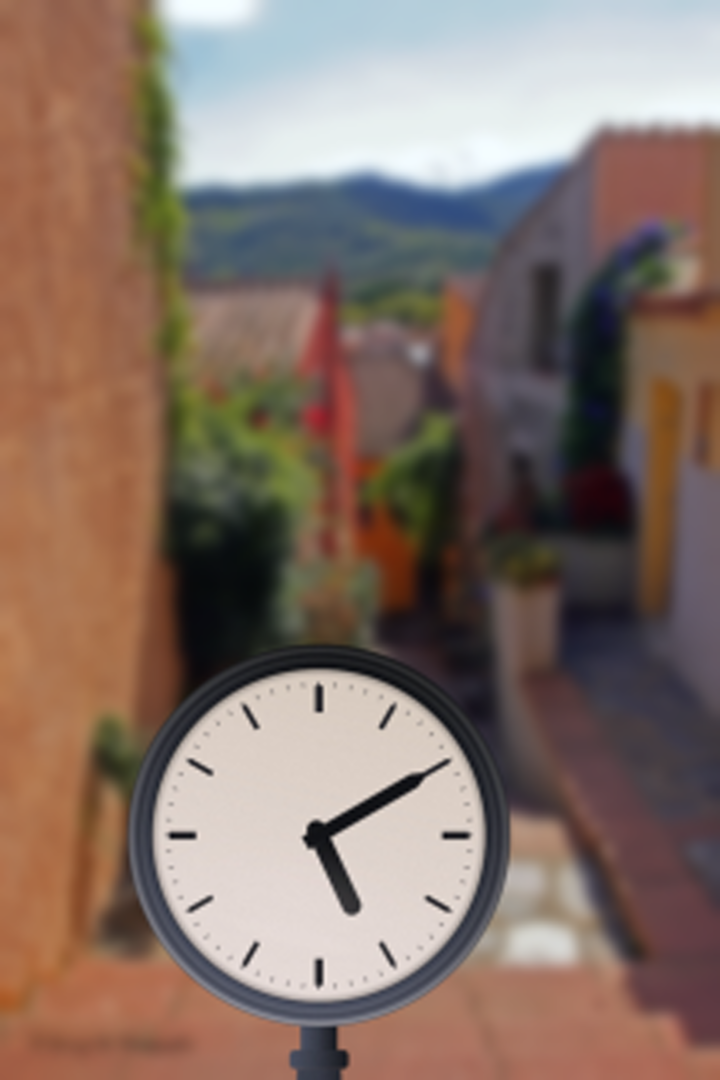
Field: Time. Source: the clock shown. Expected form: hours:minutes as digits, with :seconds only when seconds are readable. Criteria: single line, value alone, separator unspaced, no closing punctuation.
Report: 5:10
